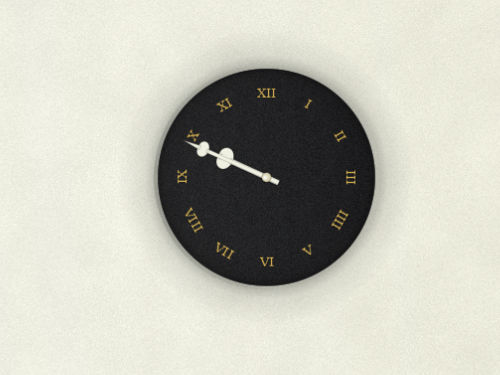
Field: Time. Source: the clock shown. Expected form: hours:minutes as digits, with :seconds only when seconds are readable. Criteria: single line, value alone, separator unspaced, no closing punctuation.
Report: 9:49
